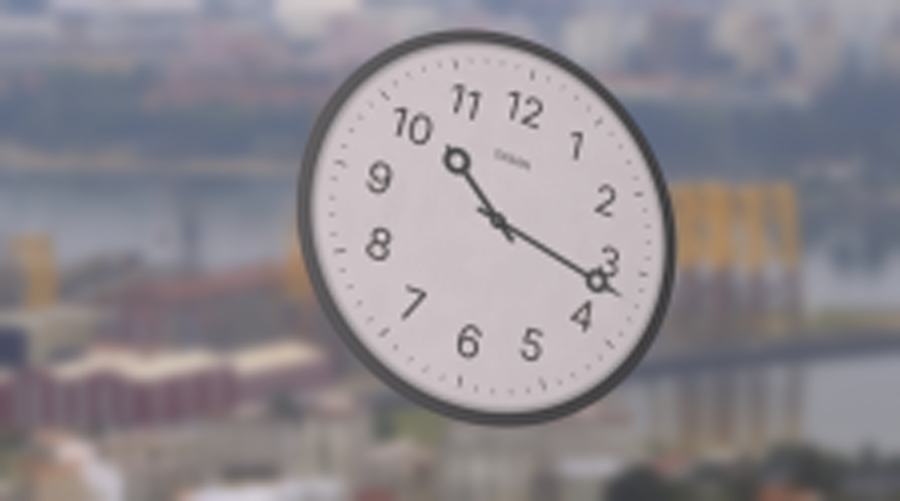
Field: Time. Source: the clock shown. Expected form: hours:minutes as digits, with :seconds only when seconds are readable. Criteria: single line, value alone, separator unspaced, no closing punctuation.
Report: 10:17
